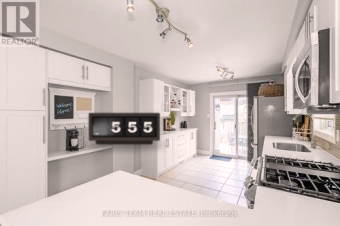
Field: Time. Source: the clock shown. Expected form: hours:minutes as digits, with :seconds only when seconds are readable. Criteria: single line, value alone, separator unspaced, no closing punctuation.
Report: 5:55
